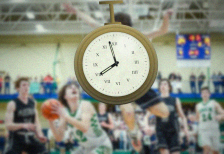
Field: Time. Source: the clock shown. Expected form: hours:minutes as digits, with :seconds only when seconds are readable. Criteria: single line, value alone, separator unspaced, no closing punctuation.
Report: 7:58
